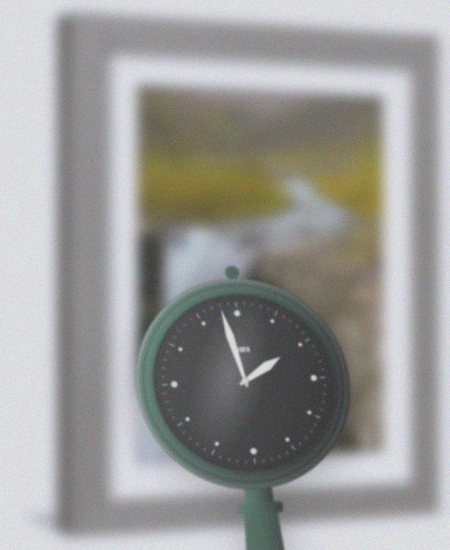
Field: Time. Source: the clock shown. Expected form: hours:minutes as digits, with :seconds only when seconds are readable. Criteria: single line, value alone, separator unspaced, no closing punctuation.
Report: 1:58
